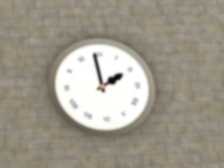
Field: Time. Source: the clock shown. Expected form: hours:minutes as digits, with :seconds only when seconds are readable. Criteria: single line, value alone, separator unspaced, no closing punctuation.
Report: 1:59
